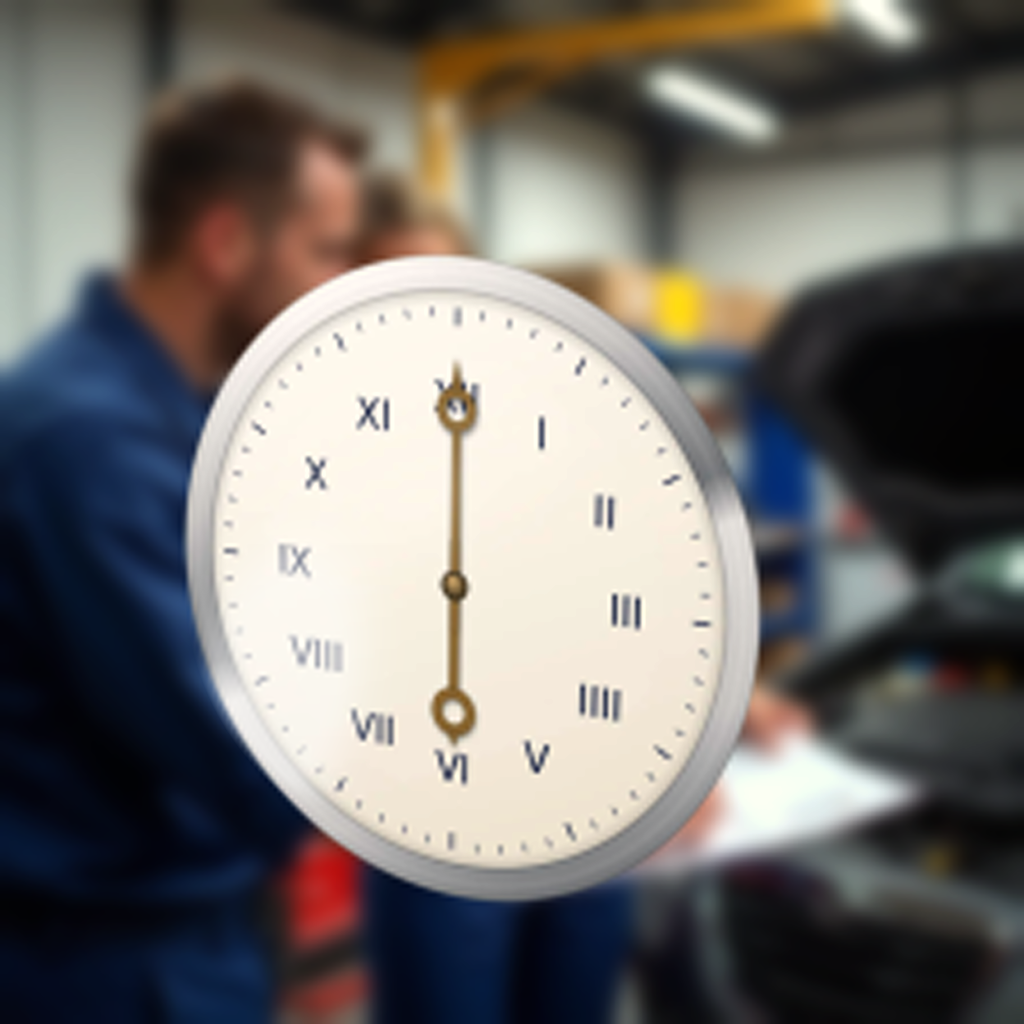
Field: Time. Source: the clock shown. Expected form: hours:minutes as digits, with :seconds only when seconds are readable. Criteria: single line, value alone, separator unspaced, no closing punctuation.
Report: 6:00
